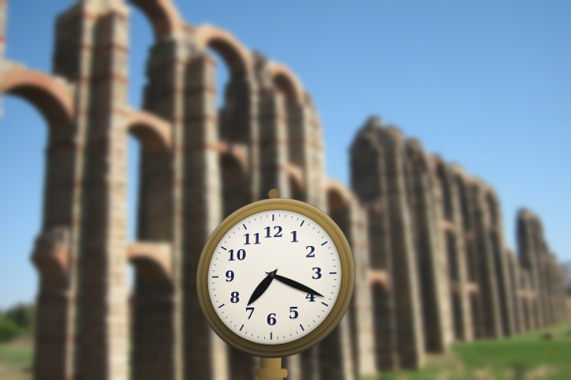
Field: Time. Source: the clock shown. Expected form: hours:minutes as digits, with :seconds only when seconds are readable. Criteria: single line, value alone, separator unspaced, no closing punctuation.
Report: 7:19
